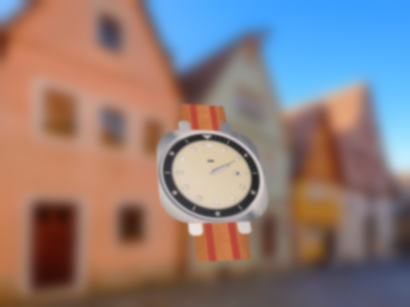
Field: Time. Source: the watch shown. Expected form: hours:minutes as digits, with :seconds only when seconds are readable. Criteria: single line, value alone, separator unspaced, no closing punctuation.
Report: 2:10
